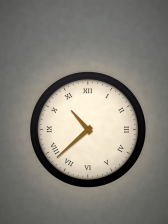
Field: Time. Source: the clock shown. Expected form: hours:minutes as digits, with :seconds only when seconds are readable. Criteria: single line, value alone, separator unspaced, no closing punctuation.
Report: 10:38
